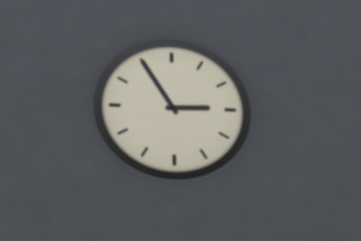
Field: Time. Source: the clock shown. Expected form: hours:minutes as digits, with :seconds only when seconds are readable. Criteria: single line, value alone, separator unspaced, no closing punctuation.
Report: 2:55
